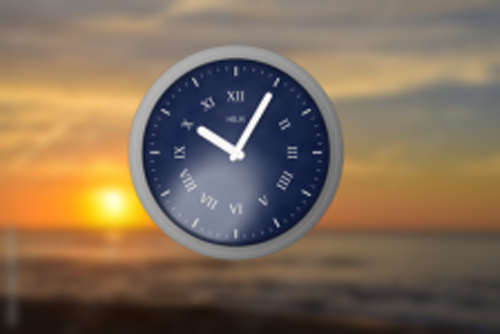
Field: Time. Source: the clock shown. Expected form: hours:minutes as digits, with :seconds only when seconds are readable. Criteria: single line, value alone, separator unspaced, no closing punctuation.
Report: 10:05
